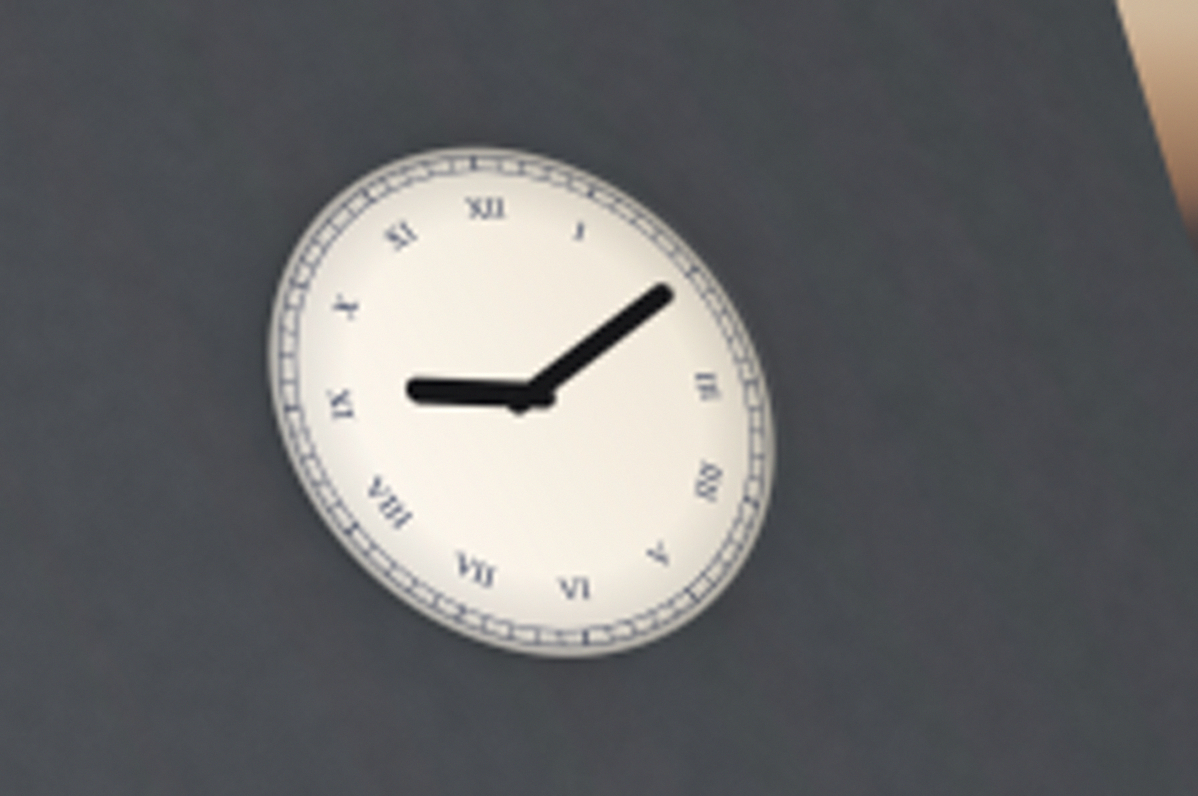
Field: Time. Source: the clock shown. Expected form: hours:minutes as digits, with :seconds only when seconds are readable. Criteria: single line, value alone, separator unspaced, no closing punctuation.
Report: 9:10
